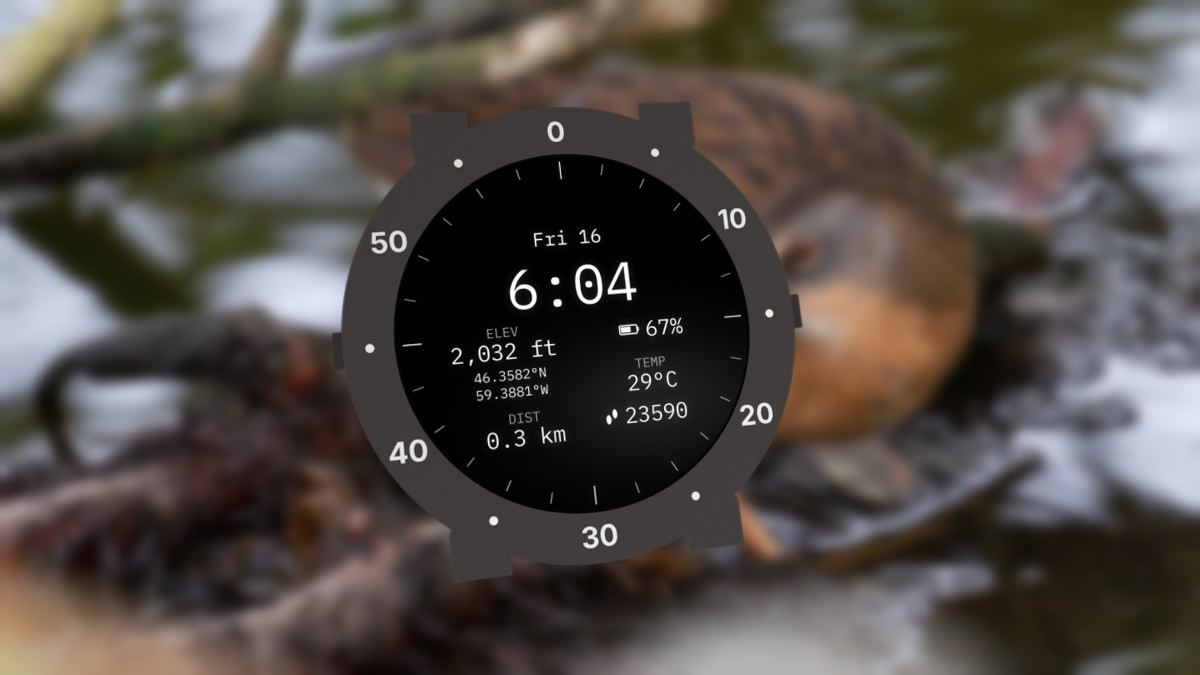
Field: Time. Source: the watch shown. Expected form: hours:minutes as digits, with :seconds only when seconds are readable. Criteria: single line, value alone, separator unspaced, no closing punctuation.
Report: 6:04
